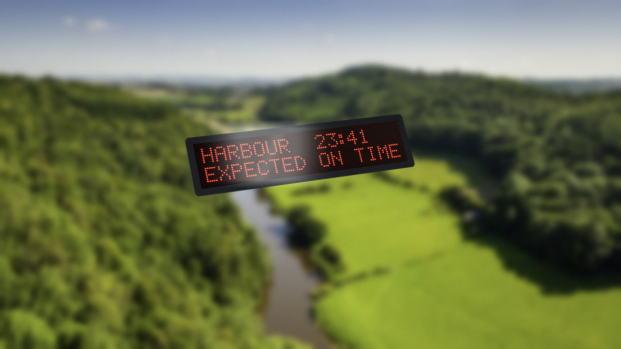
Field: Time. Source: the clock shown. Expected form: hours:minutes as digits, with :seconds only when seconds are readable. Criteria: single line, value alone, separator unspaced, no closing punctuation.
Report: 23:41
